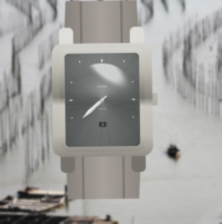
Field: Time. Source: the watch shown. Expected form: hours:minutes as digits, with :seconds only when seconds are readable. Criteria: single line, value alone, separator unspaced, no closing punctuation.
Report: 7:38
